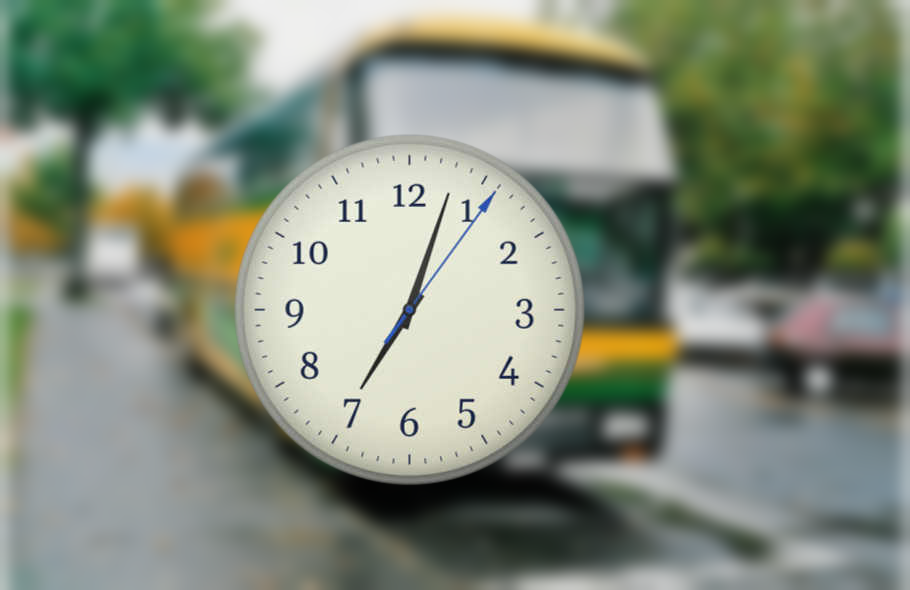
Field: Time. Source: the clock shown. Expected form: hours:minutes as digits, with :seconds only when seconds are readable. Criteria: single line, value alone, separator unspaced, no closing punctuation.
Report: 7:03:06
